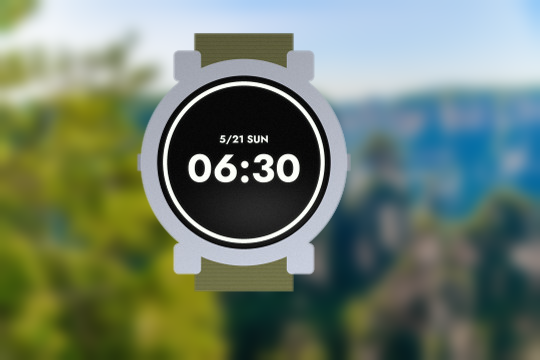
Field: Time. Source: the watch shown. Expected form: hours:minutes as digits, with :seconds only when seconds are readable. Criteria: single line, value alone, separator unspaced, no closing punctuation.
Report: 6:30
